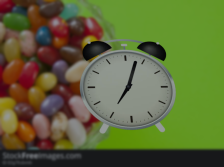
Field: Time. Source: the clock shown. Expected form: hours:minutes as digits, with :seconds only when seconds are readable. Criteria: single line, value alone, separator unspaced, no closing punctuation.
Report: 7:03
